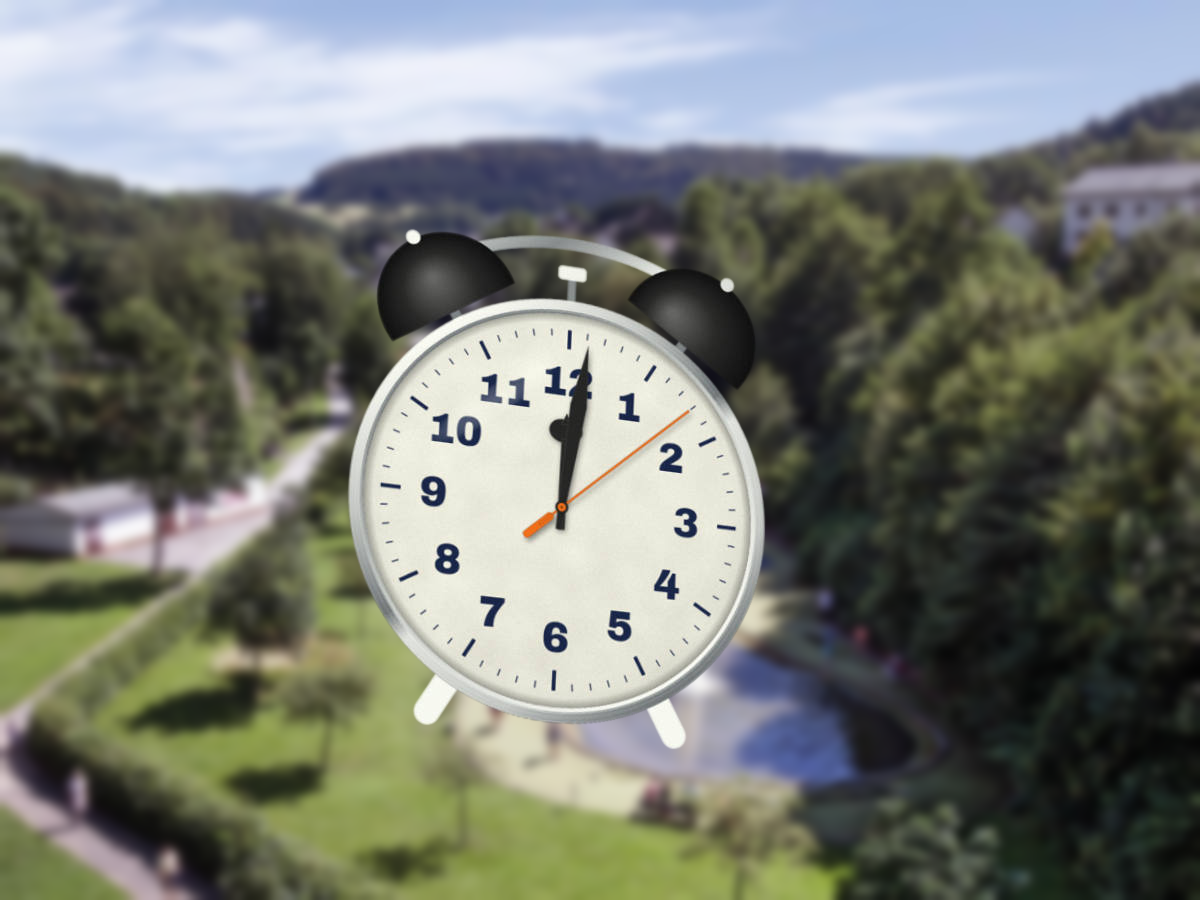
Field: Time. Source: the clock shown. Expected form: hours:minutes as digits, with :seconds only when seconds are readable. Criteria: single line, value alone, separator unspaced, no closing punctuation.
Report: 12:01:08
